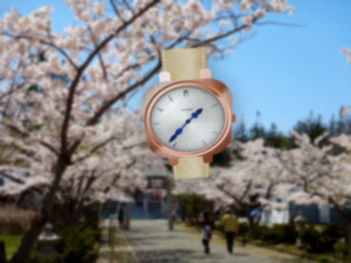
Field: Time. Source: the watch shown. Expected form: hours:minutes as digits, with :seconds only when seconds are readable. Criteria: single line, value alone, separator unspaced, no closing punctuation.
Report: 1:37
